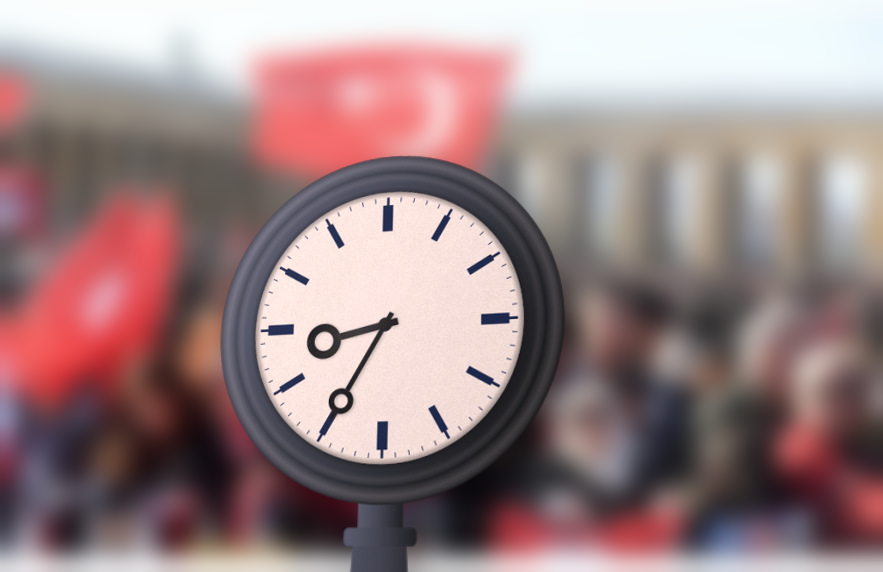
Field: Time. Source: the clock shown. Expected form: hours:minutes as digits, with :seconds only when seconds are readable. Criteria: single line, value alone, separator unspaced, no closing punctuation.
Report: 8:35
